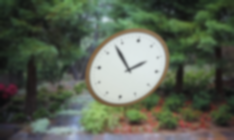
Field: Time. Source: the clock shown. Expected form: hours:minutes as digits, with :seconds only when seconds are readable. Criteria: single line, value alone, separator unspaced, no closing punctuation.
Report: 1:53
